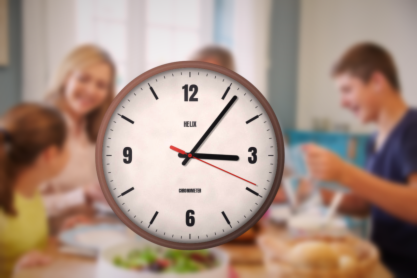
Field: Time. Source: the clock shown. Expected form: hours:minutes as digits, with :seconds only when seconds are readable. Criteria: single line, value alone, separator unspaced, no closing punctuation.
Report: 3:06:19
